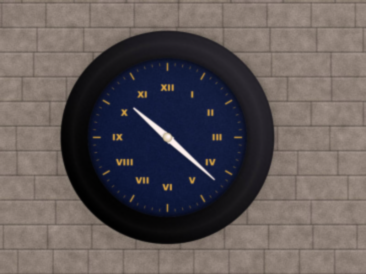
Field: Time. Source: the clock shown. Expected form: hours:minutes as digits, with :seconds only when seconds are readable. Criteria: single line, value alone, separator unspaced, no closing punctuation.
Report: 10:22
